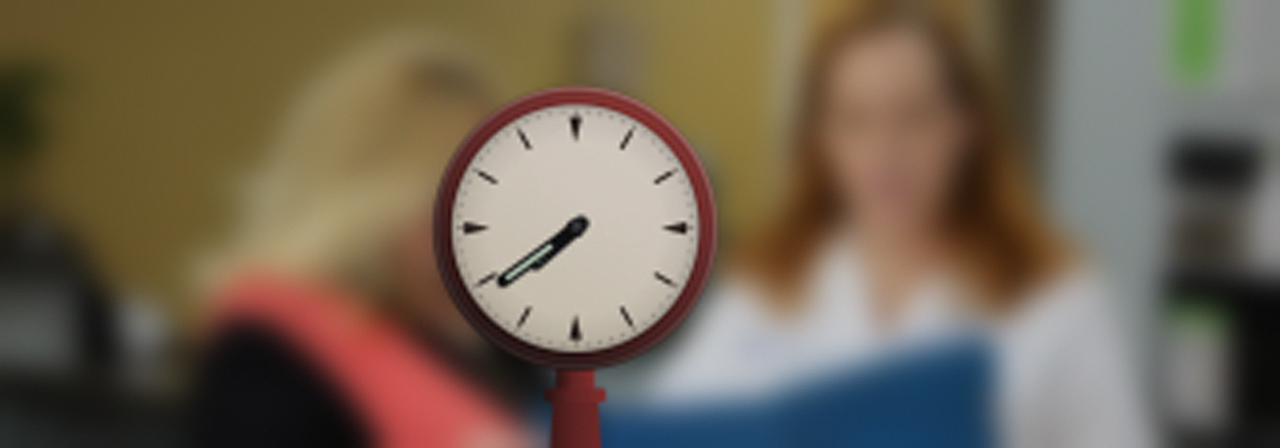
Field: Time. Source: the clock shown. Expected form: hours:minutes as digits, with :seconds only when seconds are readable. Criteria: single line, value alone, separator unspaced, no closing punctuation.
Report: 7:39
